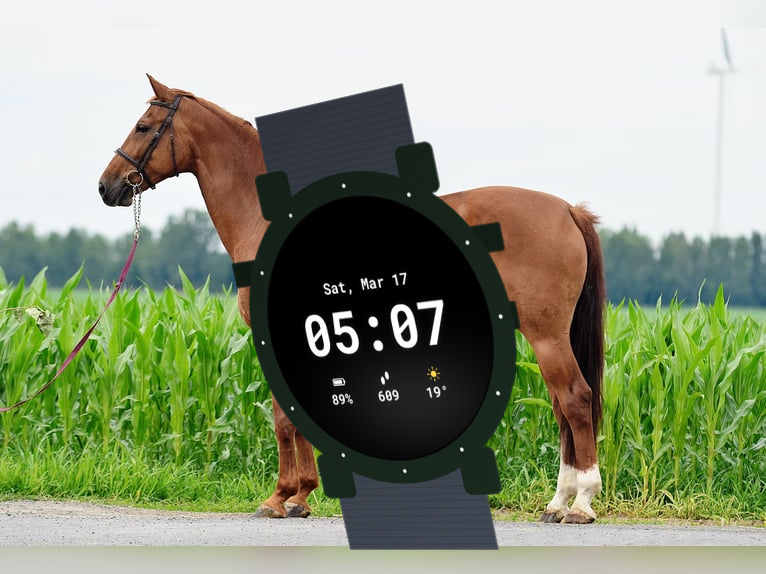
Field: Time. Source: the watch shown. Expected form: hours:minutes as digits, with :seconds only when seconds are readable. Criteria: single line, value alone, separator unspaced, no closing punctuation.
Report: 5:07
